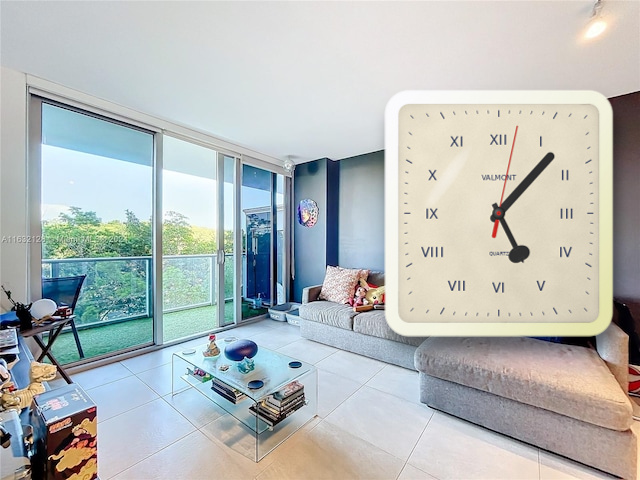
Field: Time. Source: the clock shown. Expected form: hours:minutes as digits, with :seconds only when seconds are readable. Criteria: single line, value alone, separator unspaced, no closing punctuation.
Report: 5:07:02
